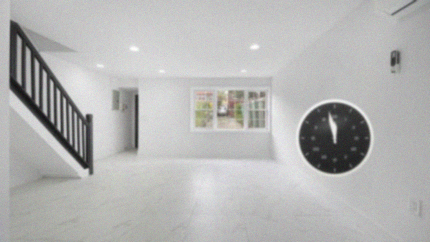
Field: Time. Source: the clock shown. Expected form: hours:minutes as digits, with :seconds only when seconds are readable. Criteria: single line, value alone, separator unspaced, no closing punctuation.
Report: 11:58
